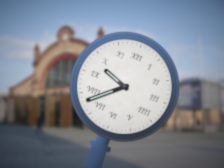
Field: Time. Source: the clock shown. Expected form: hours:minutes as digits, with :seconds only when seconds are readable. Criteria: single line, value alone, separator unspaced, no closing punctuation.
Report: 9:38
